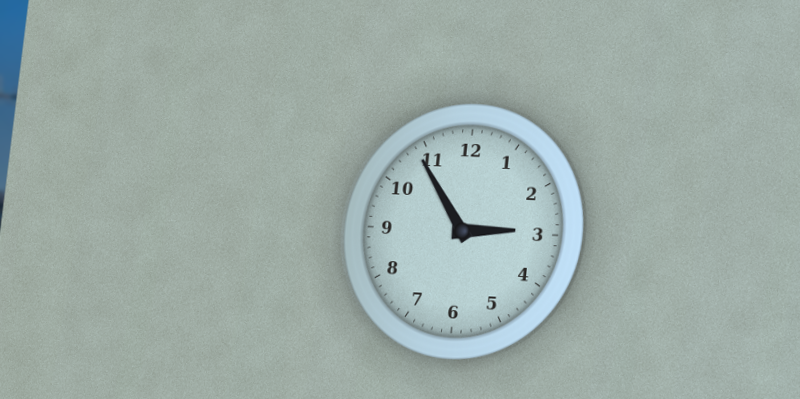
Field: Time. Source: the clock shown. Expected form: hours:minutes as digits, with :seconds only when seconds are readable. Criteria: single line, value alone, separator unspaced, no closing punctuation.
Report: 2:54
